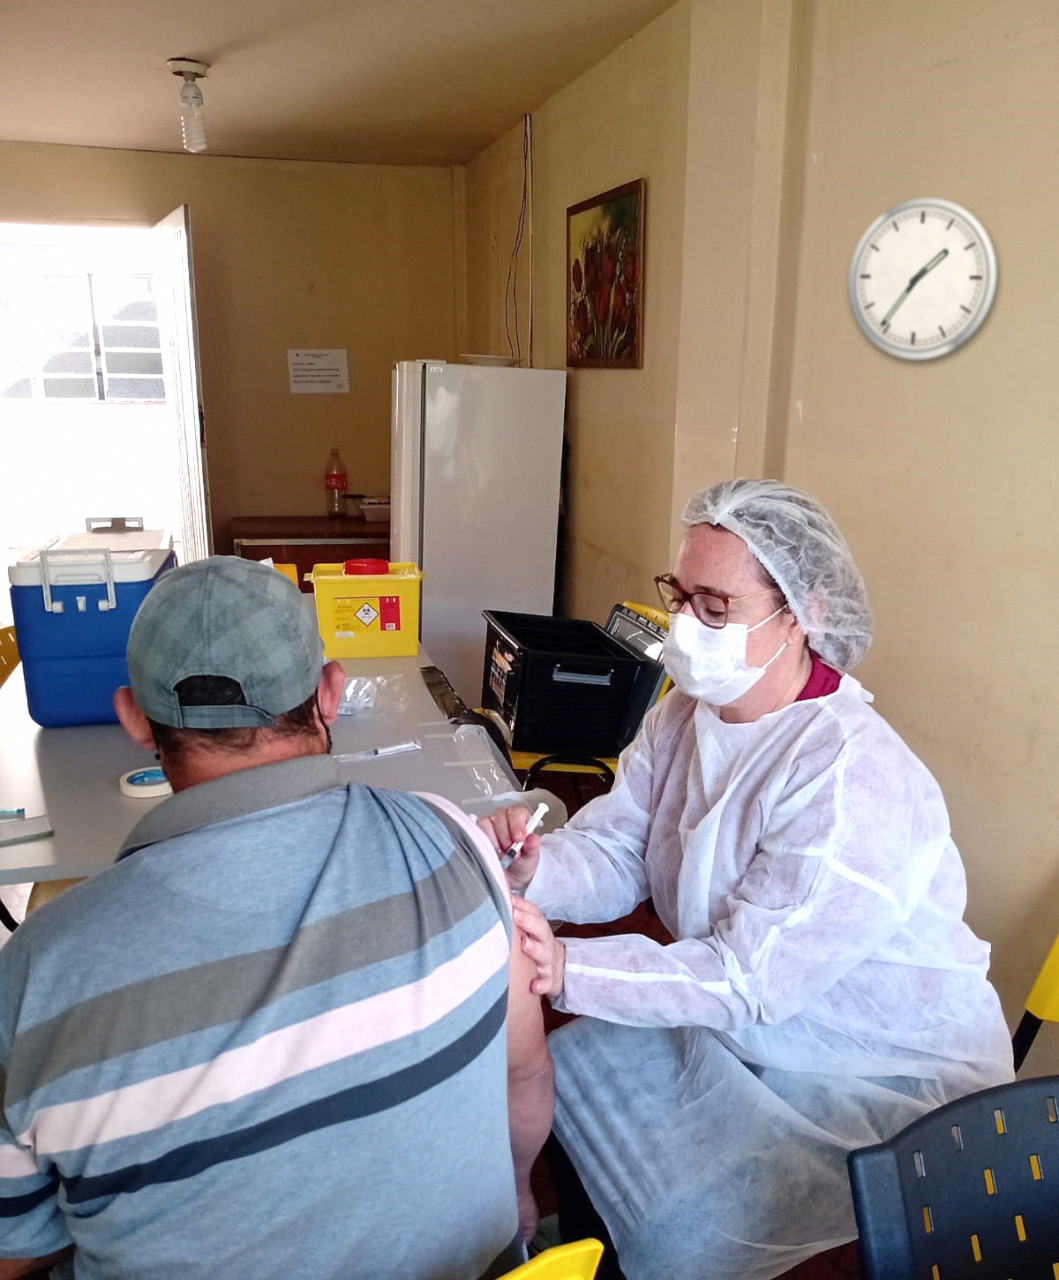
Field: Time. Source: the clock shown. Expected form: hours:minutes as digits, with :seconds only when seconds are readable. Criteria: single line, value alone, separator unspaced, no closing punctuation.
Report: 1:36
